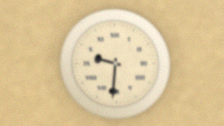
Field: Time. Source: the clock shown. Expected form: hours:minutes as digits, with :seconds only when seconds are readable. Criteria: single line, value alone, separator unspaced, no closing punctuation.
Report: 9:31
